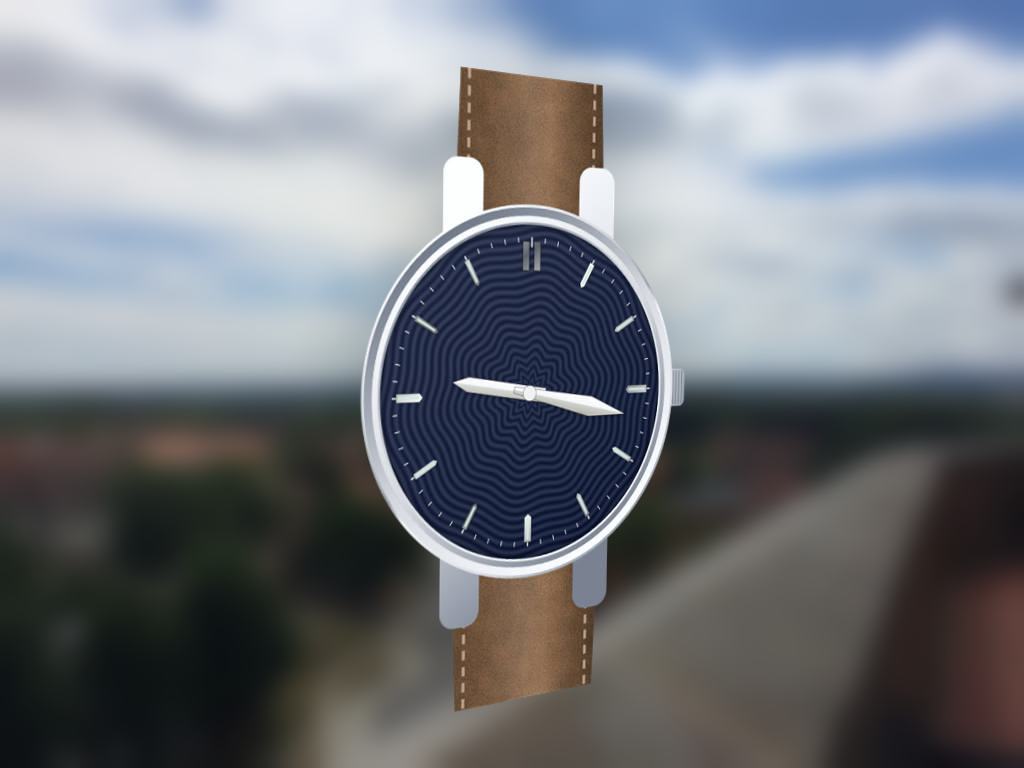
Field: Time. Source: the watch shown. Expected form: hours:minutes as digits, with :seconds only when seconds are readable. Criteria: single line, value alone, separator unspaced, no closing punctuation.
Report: 9:17
